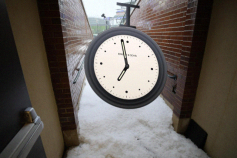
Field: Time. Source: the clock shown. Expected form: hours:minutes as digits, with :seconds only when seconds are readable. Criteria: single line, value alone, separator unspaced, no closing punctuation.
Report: 6:58
